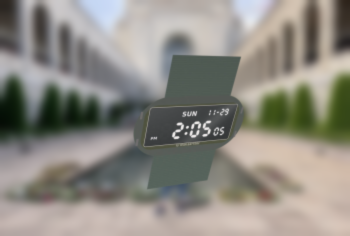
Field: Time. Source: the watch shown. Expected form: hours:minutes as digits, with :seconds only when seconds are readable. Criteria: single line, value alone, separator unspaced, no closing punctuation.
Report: 2:05
